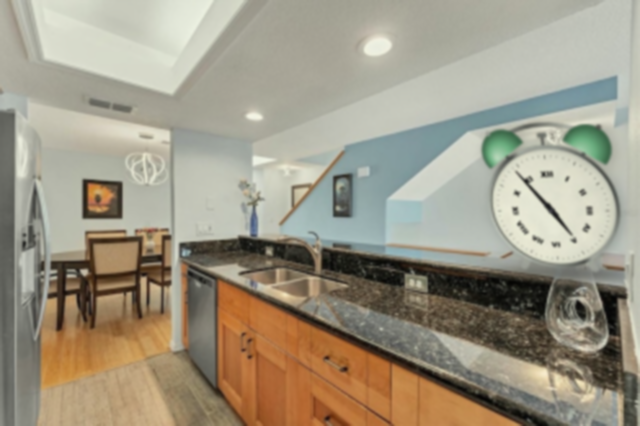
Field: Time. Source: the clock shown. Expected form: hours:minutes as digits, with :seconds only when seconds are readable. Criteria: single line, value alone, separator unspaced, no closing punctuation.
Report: 4:54
